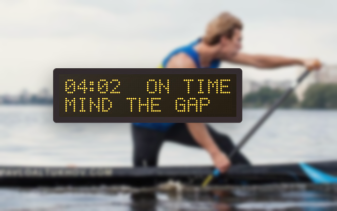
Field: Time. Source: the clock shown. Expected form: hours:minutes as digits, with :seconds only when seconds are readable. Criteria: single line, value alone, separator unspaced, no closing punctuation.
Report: 4:02
